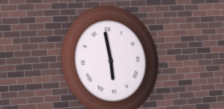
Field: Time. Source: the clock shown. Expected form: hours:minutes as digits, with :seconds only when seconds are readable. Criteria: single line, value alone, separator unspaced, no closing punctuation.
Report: 5:59
